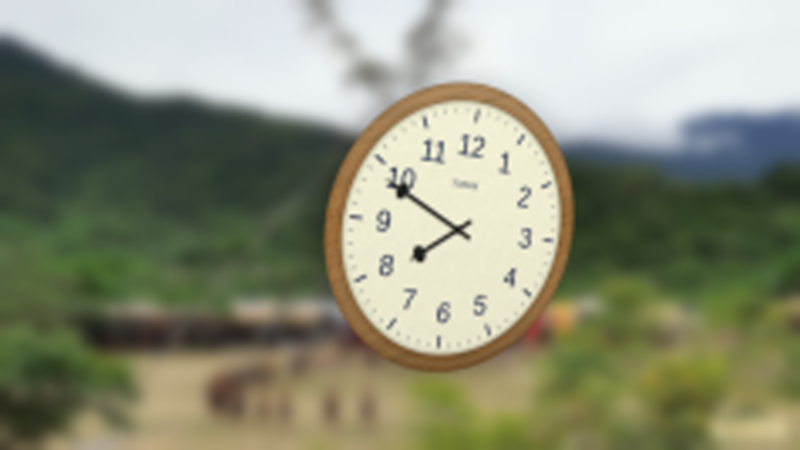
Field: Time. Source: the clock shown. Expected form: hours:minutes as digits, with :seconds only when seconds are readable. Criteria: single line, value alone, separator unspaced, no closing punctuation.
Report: 7:49
